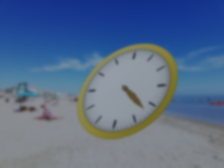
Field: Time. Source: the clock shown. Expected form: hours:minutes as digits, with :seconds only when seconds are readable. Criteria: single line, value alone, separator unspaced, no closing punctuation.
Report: 4:22
